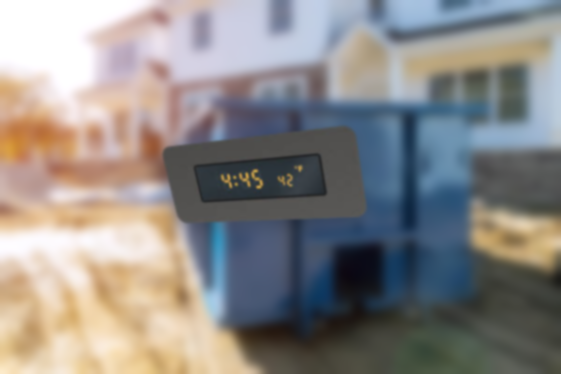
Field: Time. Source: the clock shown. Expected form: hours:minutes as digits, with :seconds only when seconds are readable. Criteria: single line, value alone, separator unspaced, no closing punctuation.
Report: 4:45
